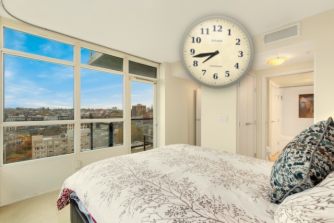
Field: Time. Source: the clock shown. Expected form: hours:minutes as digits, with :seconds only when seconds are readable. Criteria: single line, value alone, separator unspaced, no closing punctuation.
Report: 7:43
